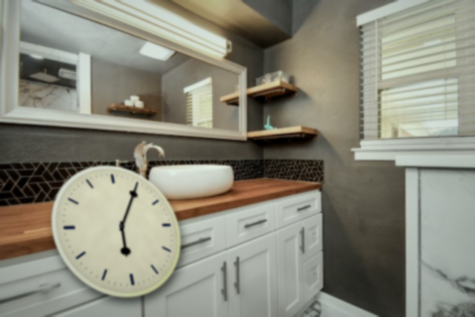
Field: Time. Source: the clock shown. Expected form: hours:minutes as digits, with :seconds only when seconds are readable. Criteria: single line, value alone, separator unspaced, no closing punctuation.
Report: 6:05
